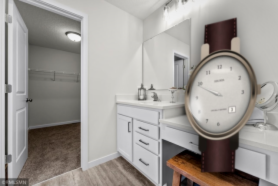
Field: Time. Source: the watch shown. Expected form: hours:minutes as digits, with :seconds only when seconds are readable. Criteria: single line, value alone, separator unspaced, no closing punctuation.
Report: 9:49
